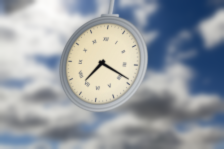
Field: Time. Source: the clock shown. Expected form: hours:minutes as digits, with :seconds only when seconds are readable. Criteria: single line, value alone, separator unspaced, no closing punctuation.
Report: 7:19
